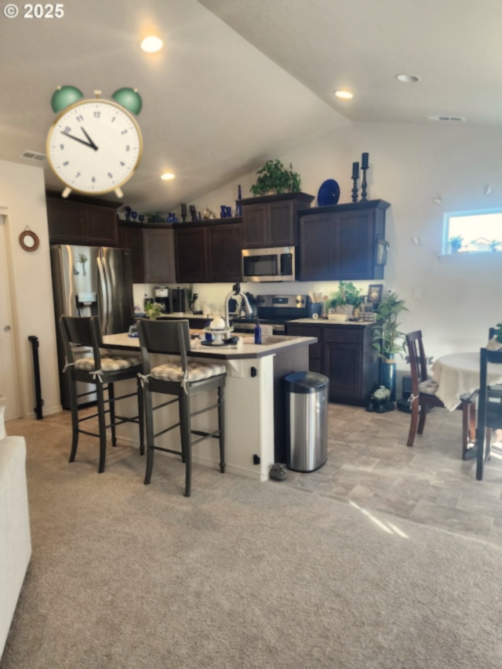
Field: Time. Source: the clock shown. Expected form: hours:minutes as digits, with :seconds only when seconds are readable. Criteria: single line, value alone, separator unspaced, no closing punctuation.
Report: 10:49
